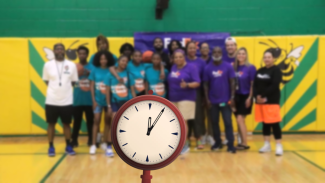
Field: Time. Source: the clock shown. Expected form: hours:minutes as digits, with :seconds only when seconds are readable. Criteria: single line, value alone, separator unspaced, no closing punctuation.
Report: 12:05
